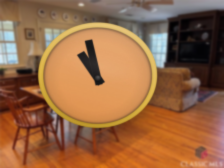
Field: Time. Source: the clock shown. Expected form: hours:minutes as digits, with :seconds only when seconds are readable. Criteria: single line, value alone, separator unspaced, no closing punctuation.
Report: 10:58
